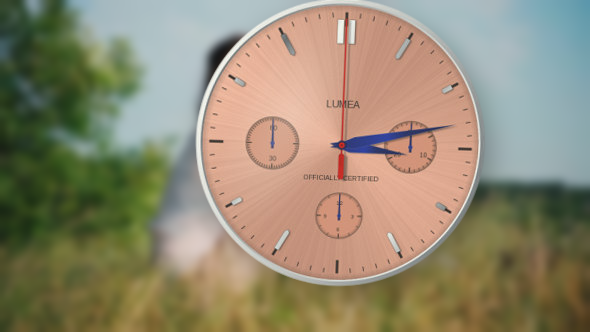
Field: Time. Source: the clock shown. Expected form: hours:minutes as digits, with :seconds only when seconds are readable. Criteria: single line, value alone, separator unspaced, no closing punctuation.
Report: 3:13
